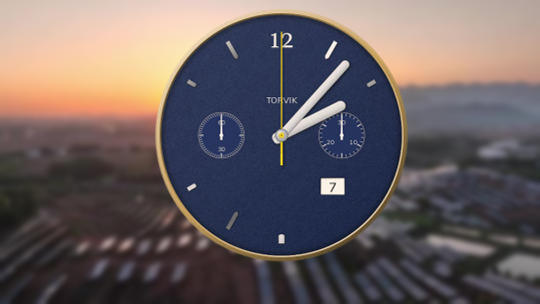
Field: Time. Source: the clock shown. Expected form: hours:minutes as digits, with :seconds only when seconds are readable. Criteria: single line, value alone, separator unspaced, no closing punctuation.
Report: 2:07
